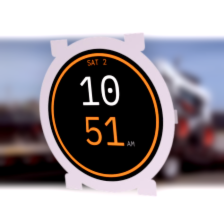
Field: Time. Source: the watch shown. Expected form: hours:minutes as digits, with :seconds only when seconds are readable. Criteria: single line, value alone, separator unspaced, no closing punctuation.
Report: 10:51
